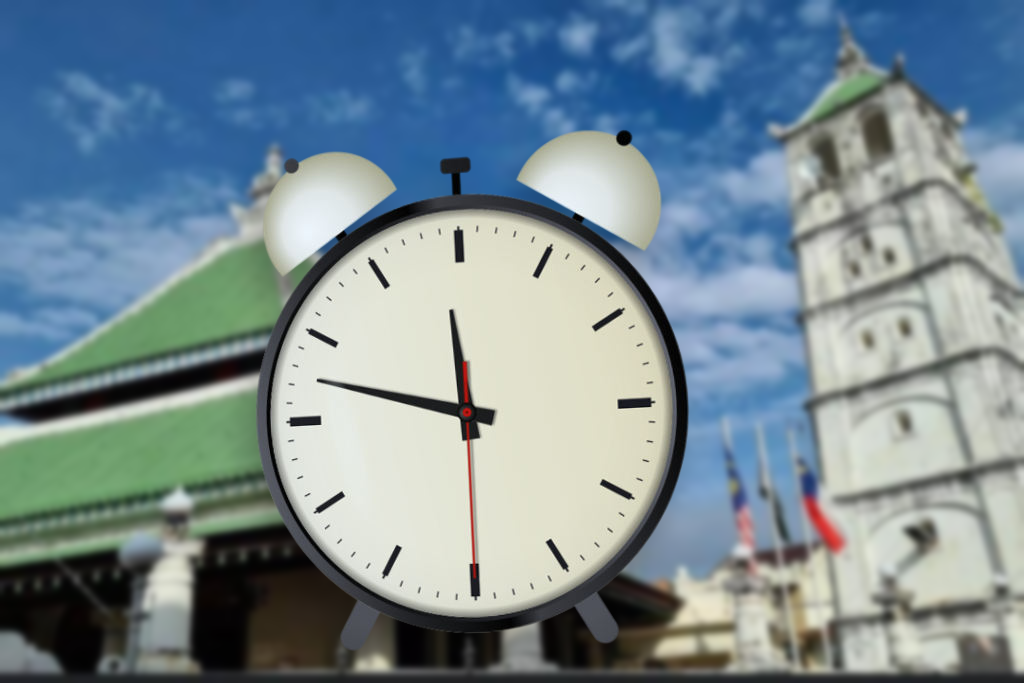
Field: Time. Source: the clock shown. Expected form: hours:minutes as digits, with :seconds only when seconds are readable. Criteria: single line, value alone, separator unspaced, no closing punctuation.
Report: 11:47:30
